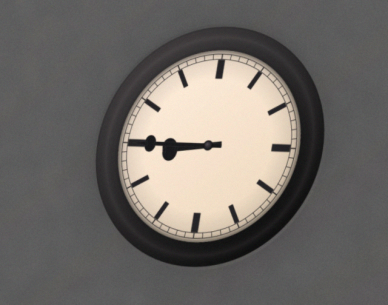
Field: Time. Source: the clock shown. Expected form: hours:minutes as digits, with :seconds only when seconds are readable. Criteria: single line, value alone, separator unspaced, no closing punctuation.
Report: 8:45
